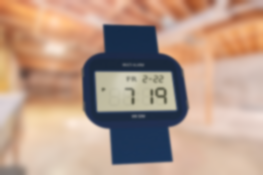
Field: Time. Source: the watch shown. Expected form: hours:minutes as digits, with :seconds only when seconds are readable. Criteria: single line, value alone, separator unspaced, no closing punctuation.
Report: 7:19
